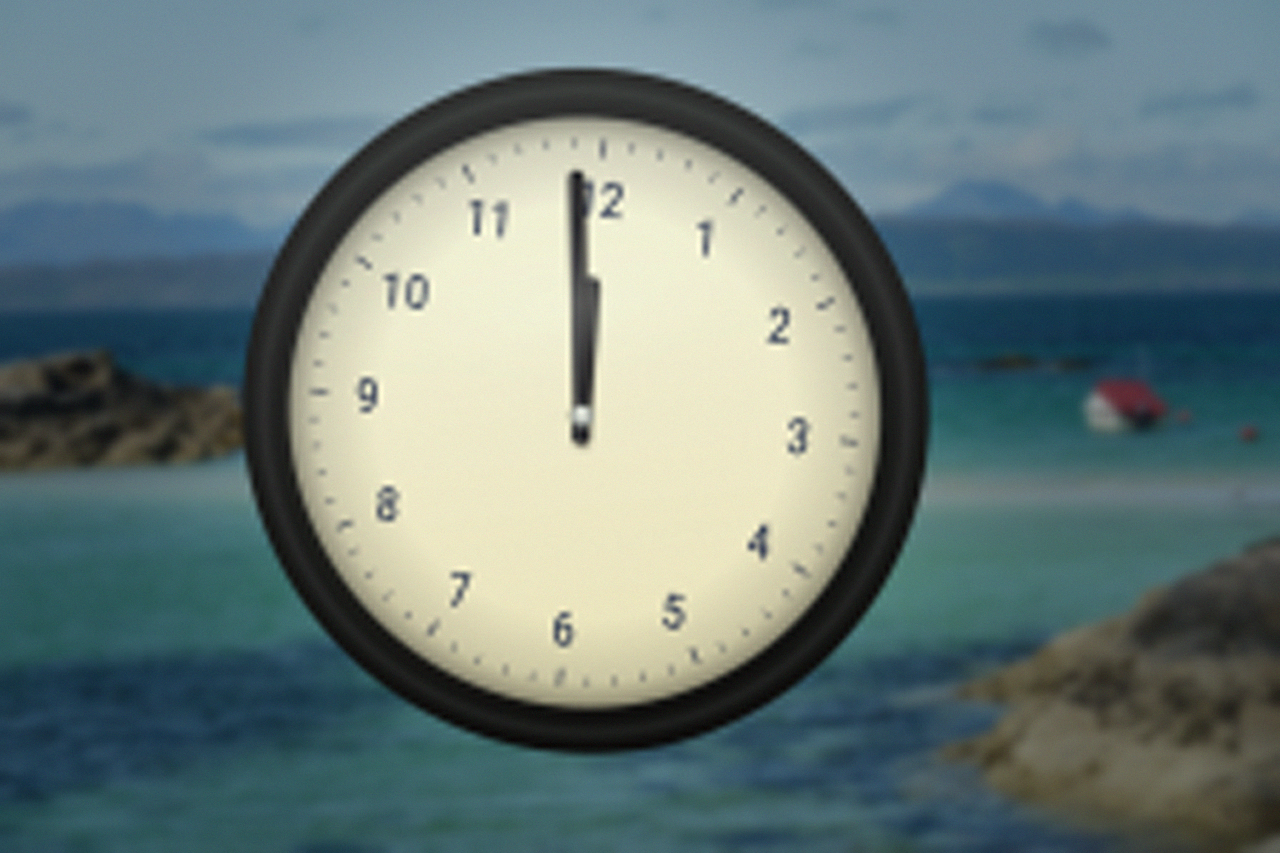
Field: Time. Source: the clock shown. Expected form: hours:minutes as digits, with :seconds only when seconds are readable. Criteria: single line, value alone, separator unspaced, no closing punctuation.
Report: 11:59
